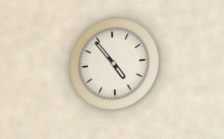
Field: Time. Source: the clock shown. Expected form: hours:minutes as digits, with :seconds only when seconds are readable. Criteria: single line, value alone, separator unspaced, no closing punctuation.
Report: 4:54
